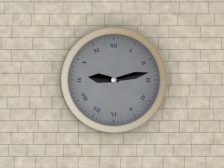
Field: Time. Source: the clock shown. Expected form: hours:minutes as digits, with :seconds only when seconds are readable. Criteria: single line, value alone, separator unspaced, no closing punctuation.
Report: 9:13
